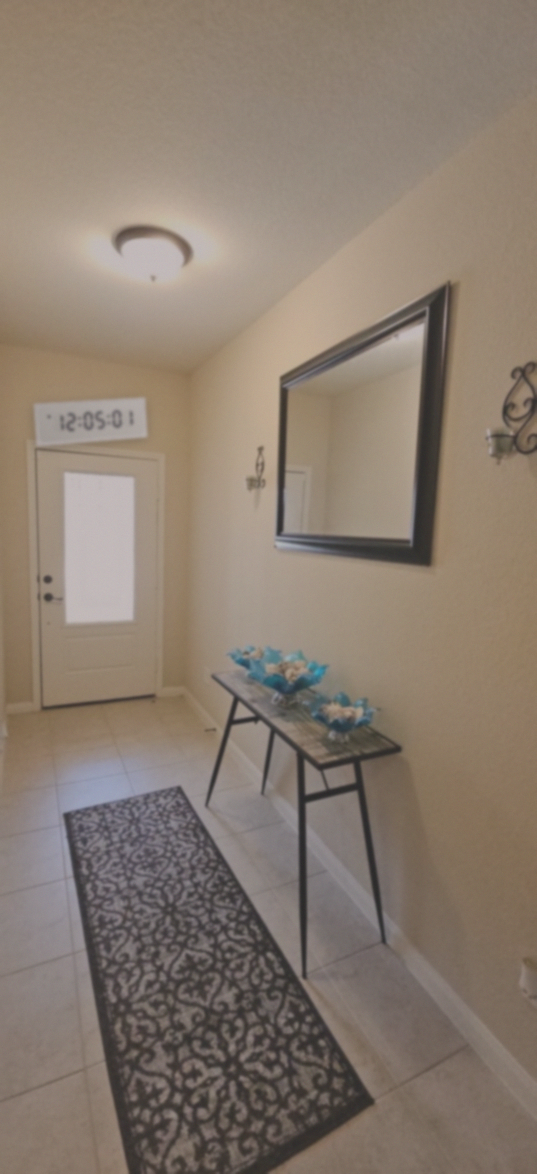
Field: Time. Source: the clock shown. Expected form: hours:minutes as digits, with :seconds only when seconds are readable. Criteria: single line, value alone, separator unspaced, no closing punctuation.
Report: 12:05:01
